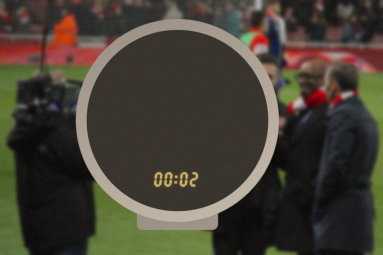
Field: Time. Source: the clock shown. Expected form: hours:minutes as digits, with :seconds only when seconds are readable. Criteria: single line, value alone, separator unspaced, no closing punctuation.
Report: 0:02
